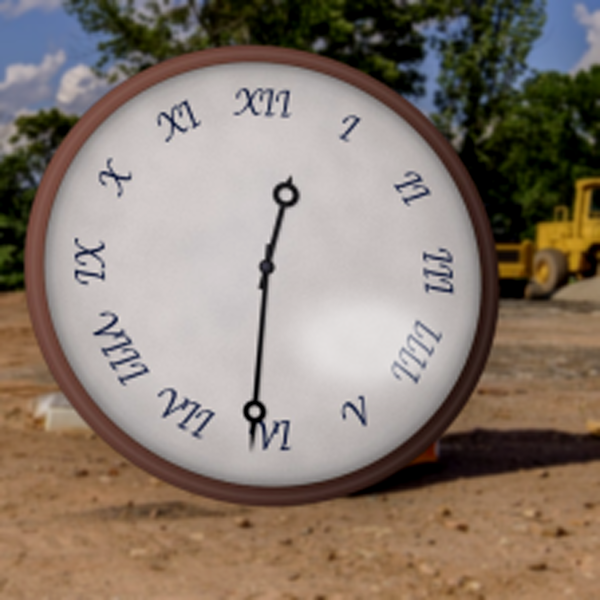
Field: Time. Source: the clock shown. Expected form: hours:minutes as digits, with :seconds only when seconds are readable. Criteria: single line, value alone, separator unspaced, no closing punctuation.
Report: 12:31
